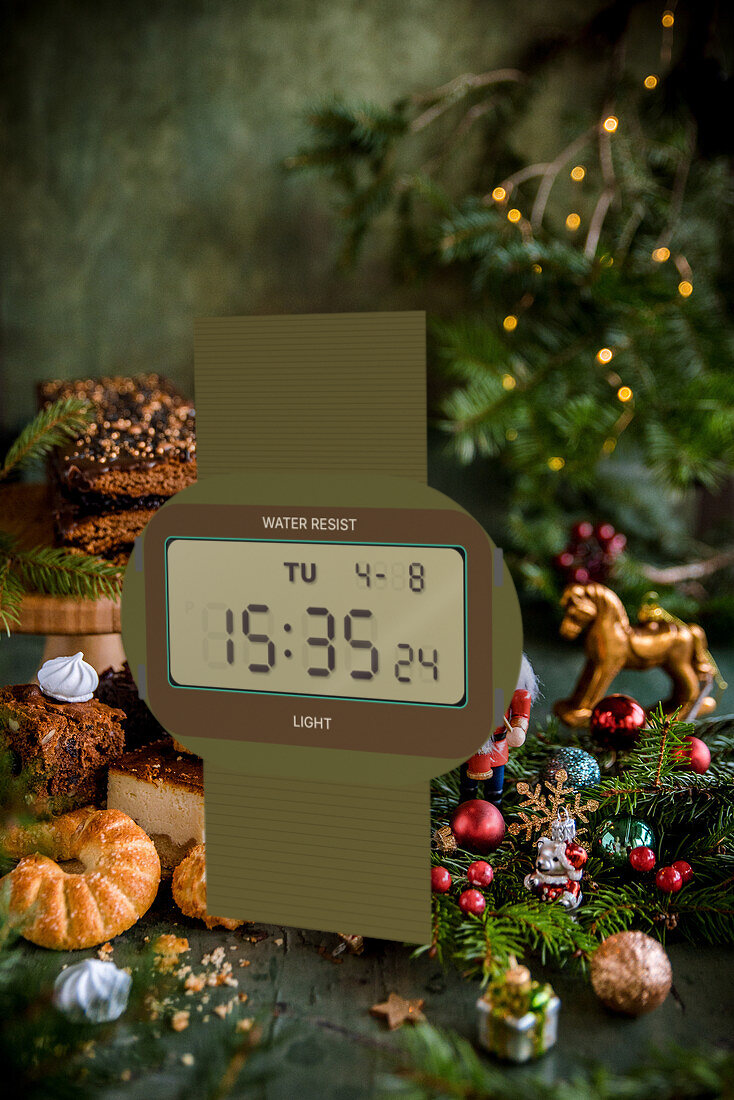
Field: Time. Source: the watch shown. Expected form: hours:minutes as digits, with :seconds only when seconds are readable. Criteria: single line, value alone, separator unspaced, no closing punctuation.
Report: 15:35:24
